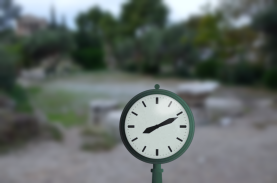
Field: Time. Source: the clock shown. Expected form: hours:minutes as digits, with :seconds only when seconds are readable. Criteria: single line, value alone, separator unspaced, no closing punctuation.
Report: 8:11
